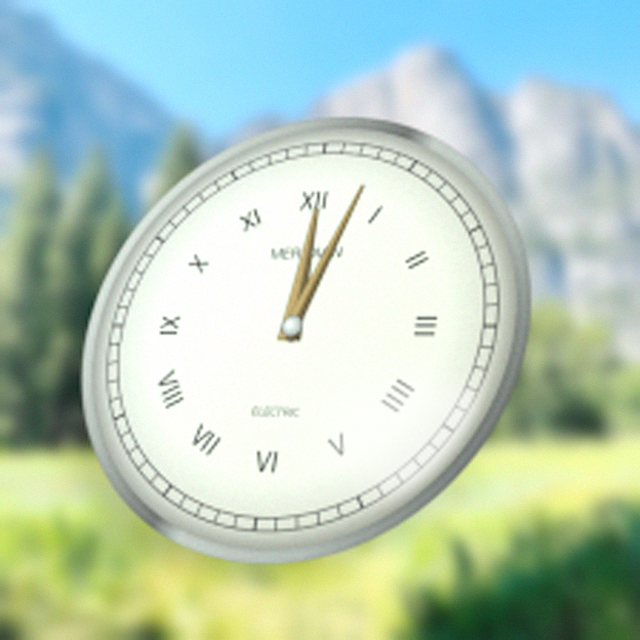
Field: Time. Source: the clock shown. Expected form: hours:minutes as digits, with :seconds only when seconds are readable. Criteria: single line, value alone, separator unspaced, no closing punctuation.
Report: 12:03
